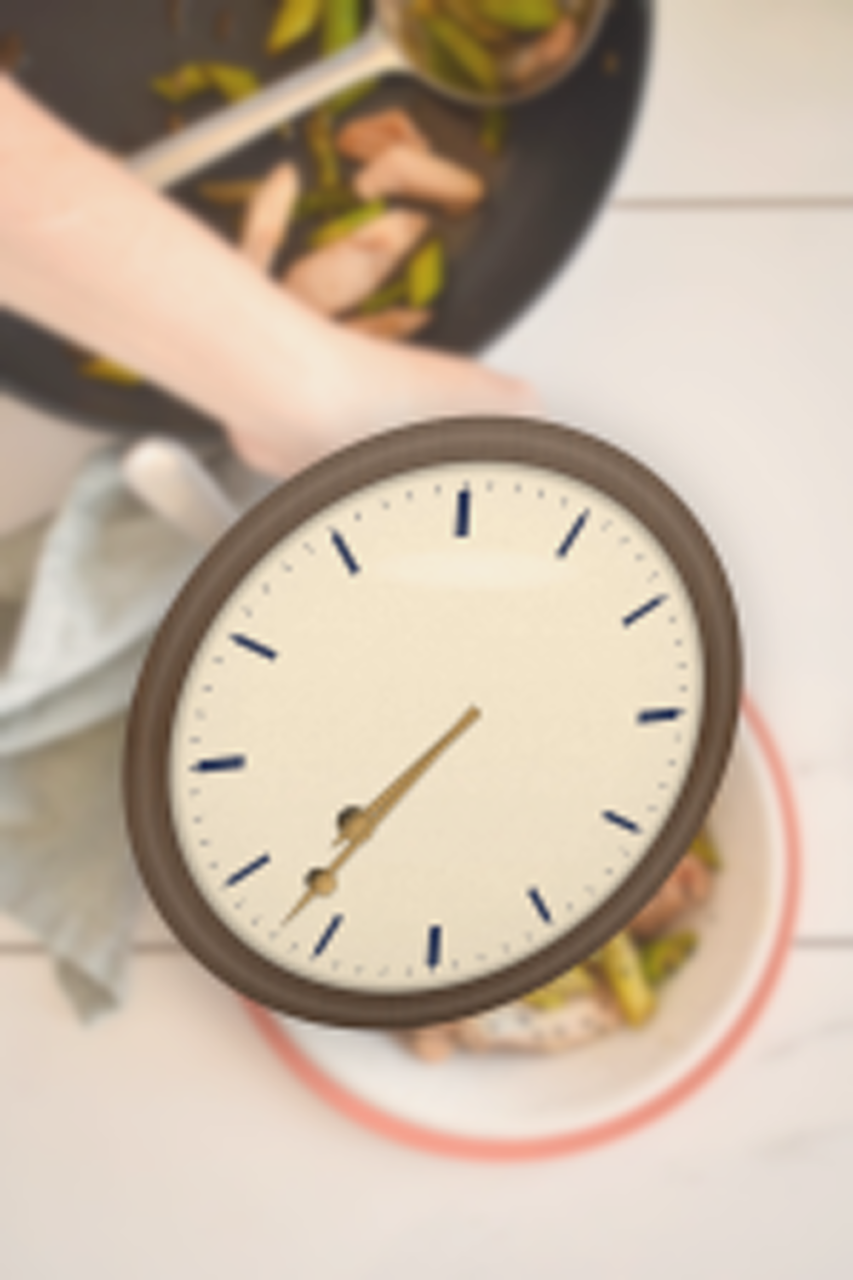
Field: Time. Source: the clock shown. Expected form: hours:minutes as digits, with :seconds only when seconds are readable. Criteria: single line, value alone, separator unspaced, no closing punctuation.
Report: 7:37
